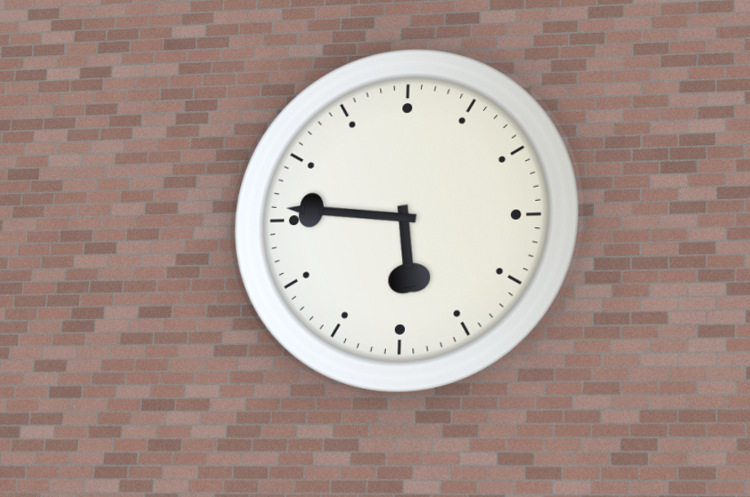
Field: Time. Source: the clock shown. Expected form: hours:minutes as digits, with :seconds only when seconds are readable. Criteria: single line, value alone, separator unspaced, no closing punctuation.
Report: 5:46
